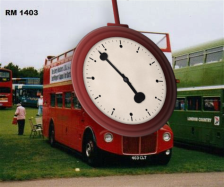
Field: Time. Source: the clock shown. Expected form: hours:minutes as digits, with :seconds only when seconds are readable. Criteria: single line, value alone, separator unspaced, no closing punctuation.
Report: 4:53
